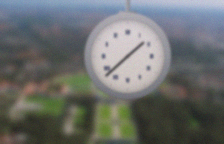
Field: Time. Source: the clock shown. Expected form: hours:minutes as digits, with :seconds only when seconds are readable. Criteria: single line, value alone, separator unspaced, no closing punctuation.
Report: 1:38
